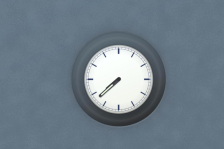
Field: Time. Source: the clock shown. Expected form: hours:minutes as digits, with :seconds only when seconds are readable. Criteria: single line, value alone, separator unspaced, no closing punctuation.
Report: 7:38
